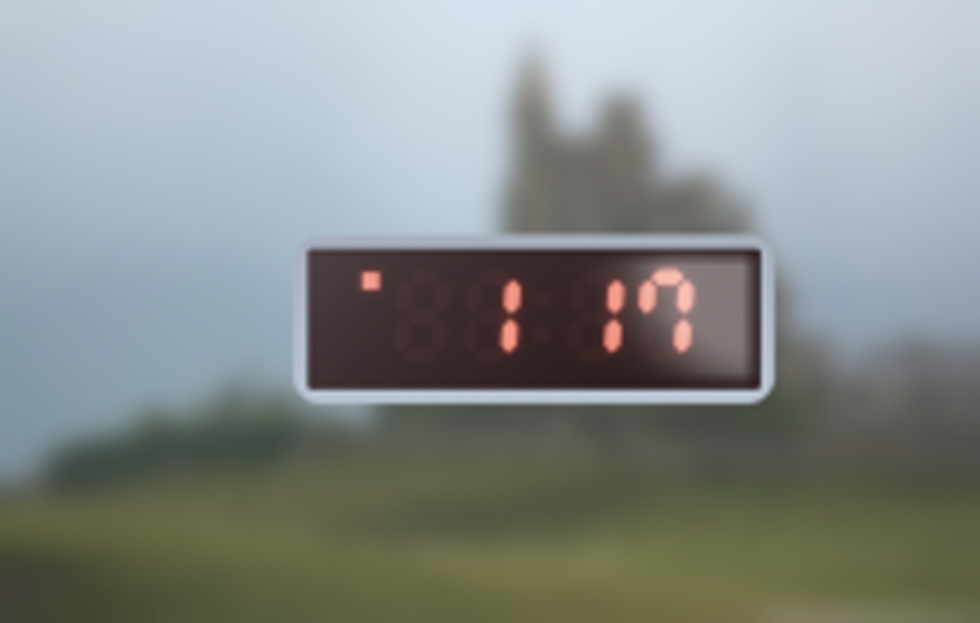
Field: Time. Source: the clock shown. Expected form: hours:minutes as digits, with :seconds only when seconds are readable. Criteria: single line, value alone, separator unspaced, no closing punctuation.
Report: 1:17
